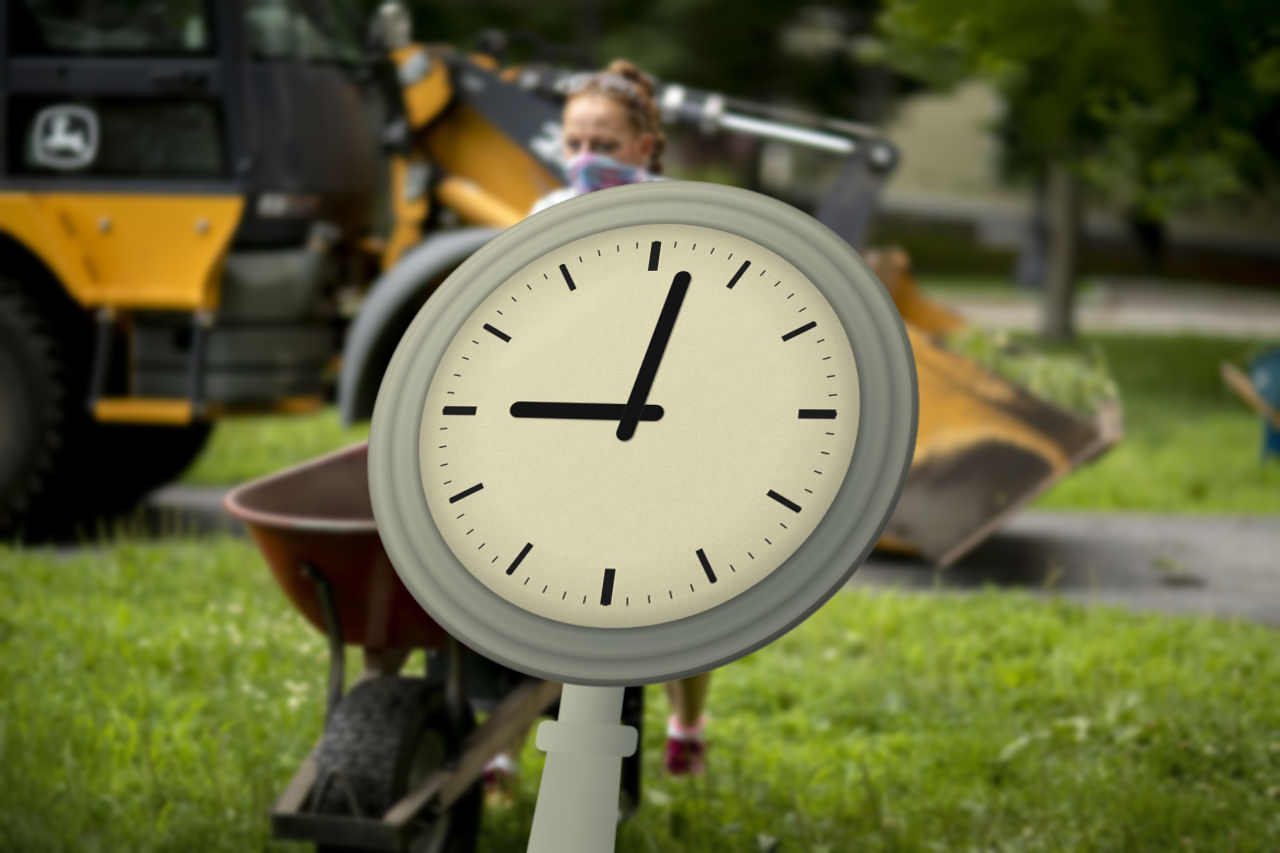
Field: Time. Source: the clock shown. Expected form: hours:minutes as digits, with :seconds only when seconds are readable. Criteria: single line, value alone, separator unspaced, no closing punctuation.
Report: 9:02
